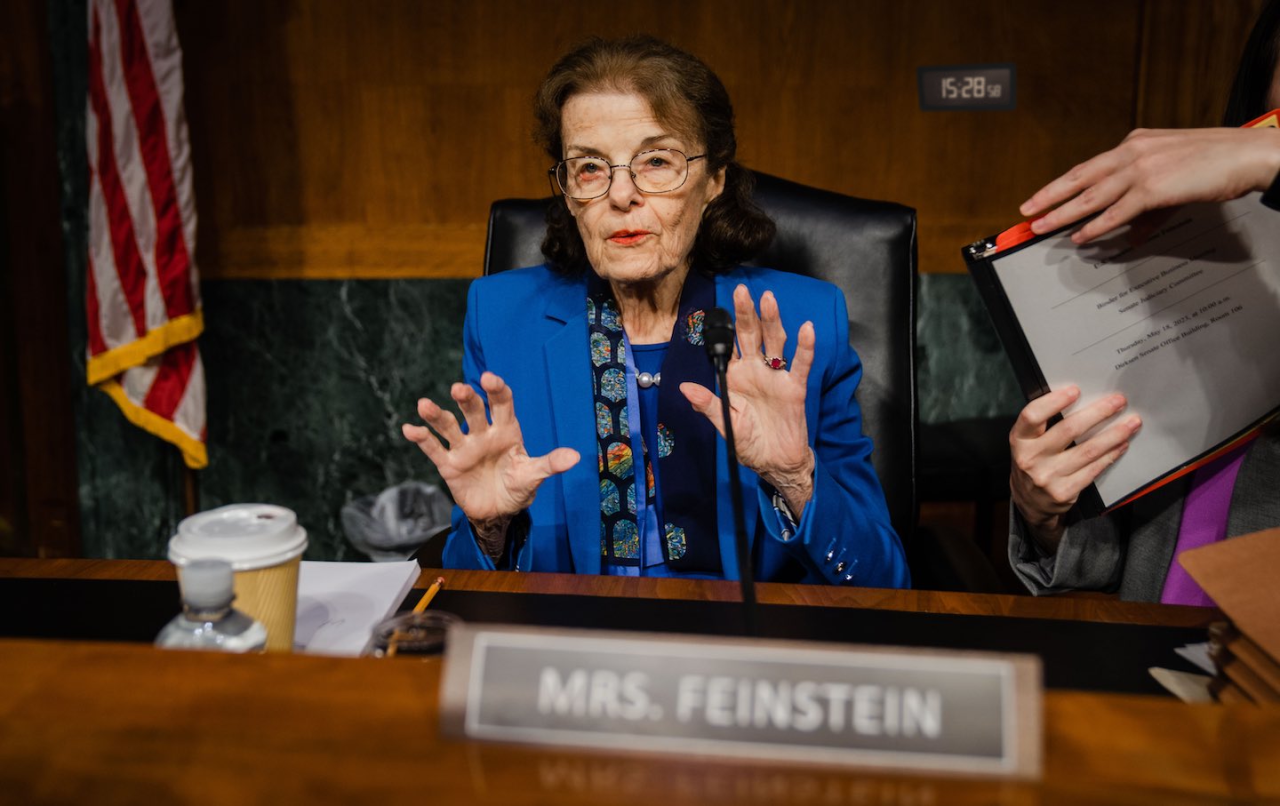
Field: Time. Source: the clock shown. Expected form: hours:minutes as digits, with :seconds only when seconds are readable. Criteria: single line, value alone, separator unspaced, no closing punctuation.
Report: 15:28
